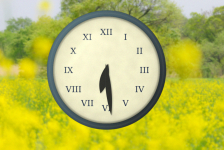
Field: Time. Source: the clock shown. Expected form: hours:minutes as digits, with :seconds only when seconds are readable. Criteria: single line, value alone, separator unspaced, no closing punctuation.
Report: 6:29
